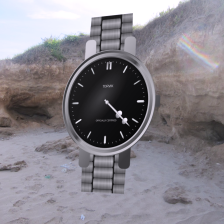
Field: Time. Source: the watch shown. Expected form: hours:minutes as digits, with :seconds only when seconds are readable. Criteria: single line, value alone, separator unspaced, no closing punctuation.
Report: 4:22
